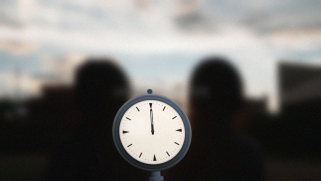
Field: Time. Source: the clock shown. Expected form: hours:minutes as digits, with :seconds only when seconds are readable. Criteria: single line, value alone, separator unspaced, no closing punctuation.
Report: 12:00
